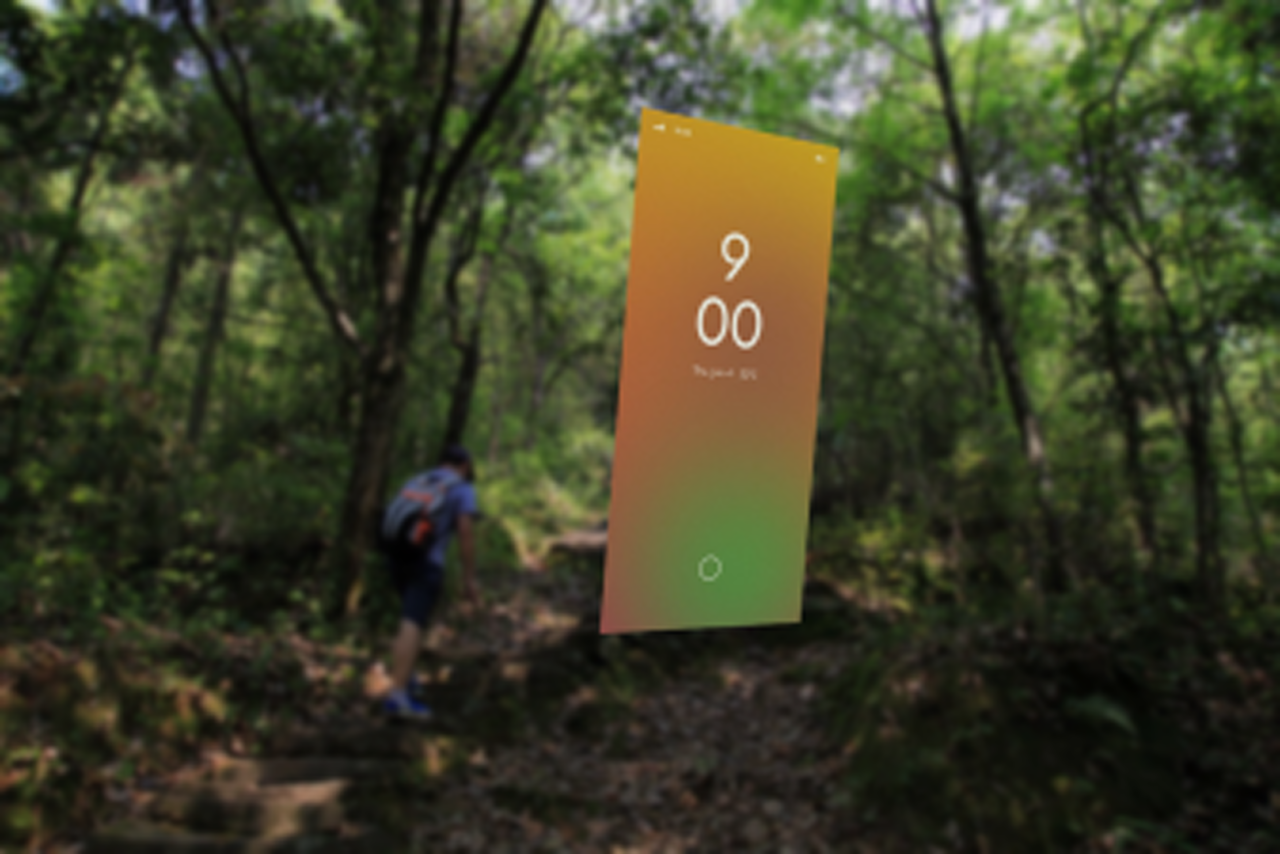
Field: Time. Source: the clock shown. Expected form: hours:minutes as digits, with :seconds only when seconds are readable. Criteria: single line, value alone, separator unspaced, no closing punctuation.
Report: 9:00
